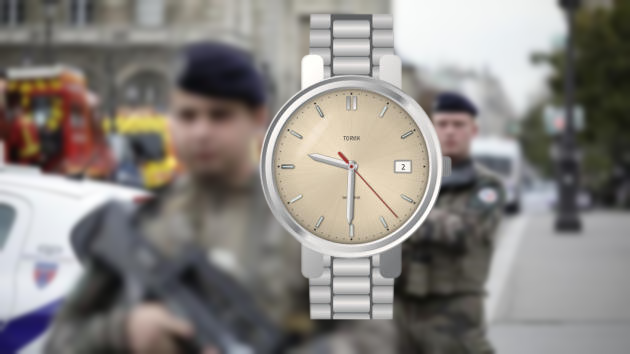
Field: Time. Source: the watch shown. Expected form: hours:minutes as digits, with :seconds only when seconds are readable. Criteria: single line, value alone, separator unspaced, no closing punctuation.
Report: 9:30:23
